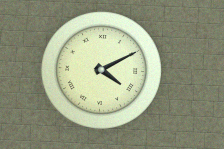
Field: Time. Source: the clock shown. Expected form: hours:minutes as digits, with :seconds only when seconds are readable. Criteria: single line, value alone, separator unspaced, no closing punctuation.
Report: 4:10
